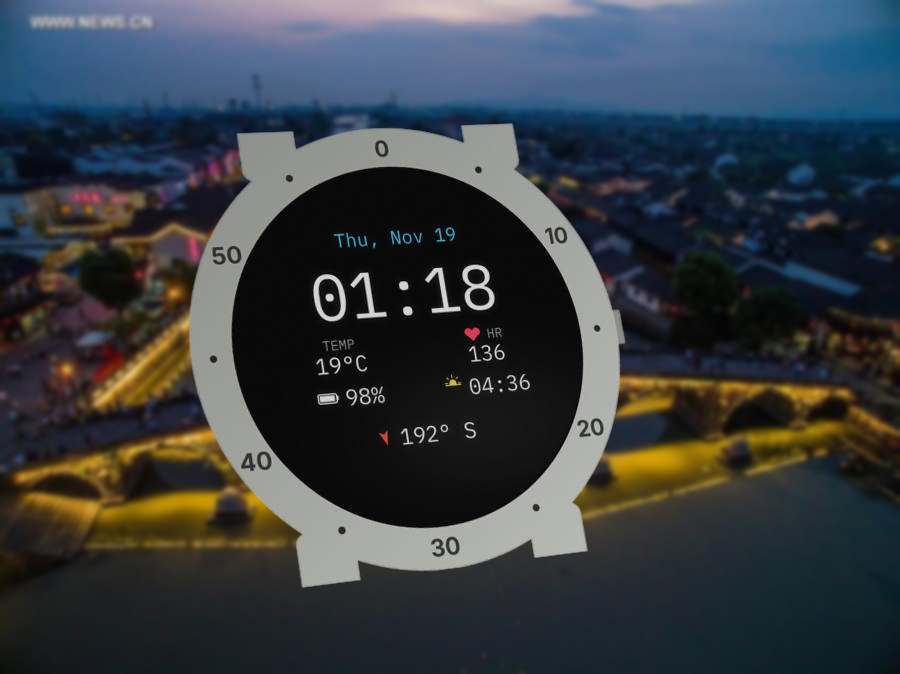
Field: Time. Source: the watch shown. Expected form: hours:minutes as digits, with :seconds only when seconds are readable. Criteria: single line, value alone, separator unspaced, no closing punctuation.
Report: 1:18
